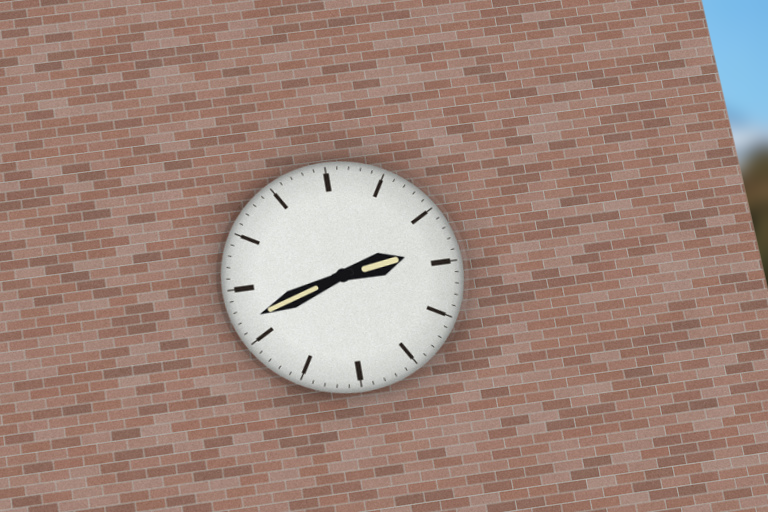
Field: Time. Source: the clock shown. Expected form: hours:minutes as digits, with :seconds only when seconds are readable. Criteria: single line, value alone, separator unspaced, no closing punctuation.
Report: 2:42
